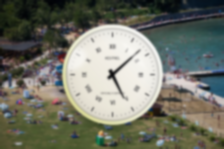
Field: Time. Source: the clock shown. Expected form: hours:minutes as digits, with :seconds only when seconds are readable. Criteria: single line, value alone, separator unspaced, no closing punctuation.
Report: 5:08
